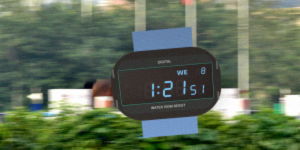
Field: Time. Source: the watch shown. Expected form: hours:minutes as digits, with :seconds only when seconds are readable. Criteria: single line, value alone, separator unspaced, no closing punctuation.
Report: 1:21:51
